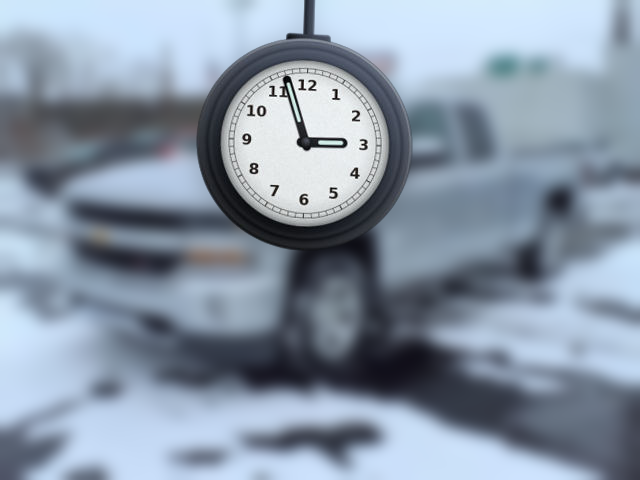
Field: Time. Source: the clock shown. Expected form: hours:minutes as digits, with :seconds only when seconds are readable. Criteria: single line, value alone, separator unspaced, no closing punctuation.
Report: 2:57
